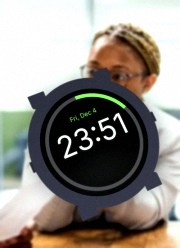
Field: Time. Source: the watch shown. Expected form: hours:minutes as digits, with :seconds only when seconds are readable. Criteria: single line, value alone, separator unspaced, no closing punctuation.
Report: 23:51
